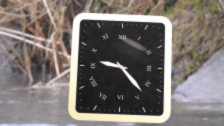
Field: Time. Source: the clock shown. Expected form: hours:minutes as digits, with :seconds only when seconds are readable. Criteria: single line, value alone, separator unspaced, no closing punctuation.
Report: 9:23
